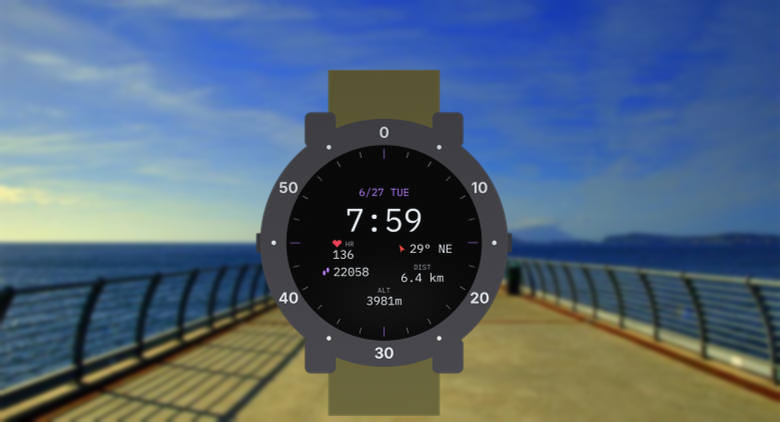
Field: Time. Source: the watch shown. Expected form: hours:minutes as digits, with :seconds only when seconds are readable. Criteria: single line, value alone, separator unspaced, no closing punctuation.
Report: 7:59
